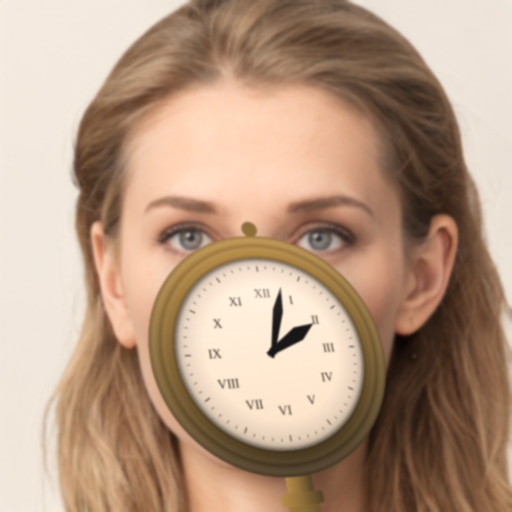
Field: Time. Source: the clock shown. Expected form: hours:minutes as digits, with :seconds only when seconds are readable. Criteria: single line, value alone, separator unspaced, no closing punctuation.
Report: 2:03
